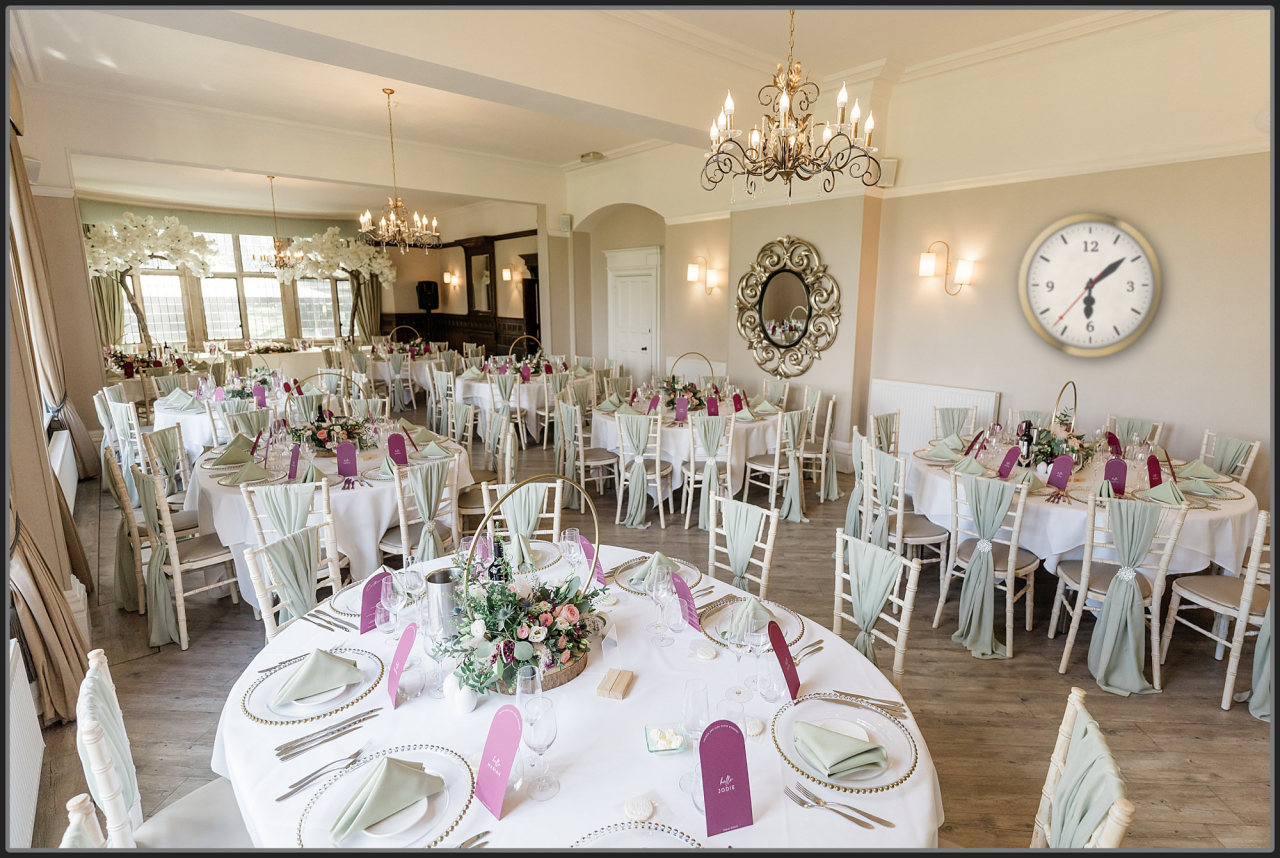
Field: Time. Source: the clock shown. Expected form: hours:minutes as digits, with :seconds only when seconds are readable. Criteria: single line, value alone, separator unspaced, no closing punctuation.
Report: 6:08:37
